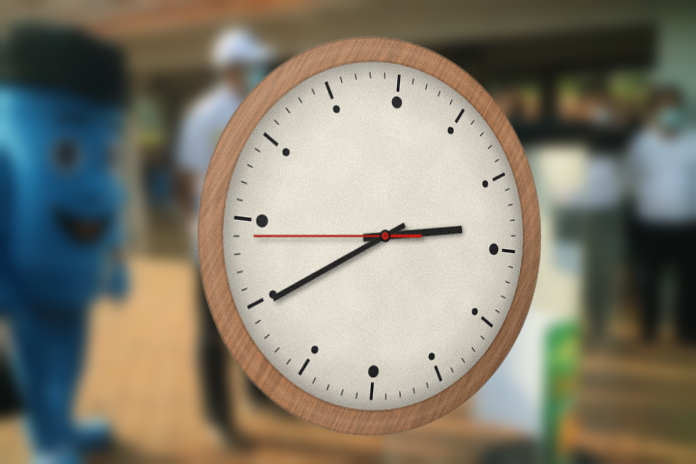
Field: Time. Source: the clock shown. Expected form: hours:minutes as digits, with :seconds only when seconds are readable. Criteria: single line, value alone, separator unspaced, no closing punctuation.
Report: 2:39:44
